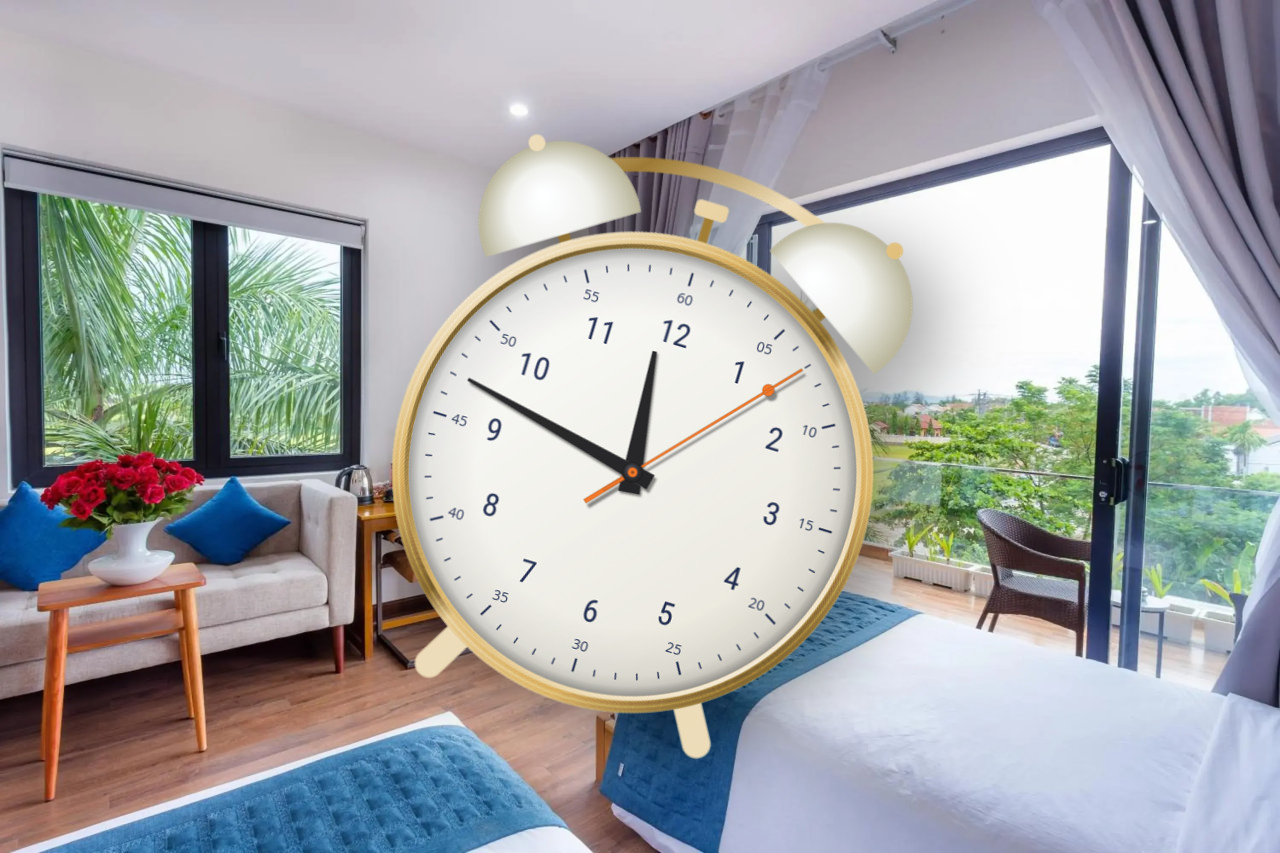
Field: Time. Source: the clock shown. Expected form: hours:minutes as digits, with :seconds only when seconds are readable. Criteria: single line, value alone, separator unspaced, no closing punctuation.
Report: 11:47:07
